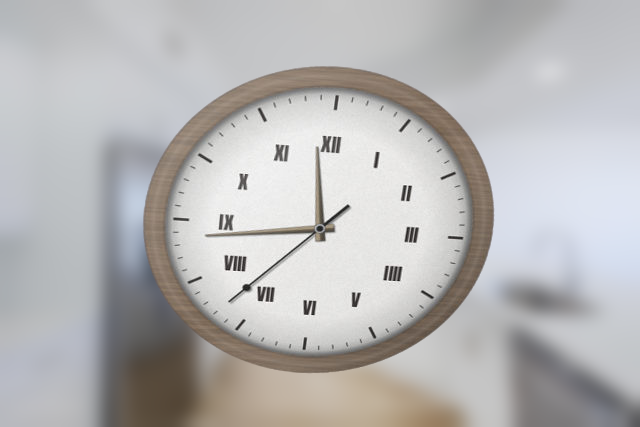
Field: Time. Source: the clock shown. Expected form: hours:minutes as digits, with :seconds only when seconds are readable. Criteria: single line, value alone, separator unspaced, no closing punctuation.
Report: 11:43:37
